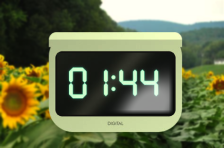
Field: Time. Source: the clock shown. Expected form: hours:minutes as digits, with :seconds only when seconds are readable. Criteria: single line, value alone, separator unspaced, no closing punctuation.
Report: 1:44
